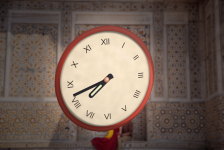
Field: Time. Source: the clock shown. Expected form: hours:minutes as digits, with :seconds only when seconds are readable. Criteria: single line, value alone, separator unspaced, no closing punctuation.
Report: 7:42
